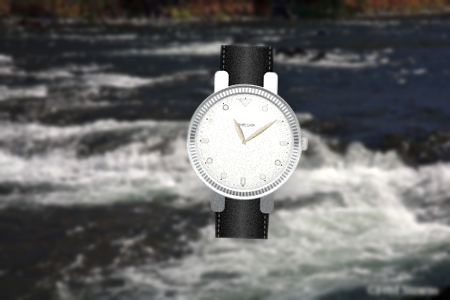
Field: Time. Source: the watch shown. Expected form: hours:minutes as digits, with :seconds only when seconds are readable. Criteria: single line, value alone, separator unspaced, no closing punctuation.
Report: 11:09
